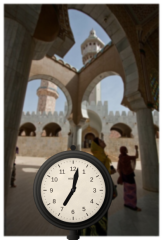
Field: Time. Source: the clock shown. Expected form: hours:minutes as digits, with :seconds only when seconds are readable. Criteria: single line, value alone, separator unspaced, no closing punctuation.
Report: 7:02
